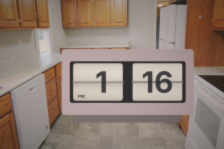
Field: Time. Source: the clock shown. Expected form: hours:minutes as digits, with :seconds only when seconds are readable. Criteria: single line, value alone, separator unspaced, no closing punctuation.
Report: 1:16
